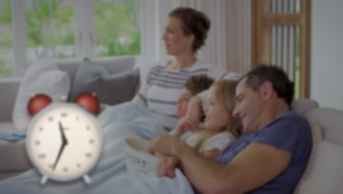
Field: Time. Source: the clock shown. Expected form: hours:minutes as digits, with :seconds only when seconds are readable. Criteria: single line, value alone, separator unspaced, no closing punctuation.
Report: 11:34
